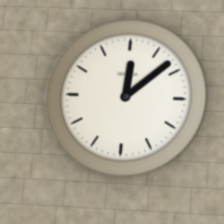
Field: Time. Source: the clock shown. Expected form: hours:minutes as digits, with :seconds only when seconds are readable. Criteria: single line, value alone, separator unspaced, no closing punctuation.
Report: 12:08
